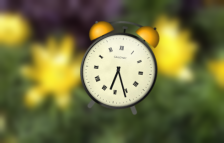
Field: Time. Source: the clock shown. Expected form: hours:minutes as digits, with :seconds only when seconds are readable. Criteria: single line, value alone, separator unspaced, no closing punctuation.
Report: 6:26
